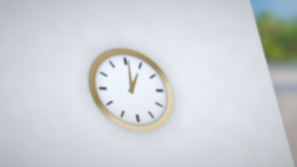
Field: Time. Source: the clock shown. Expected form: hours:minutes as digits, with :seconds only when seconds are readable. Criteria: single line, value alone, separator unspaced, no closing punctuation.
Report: 1:01
